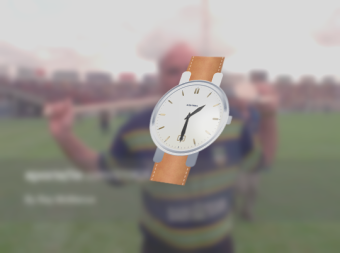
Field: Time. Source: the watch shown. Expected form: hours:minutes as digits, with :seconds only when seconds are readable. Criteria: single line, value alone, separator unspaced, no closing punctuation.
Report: 1:30
